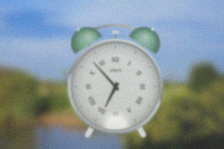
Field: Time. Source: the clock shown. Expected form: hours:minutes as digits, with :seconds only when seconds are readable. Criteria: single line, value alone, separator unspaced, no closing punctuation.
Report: 6:53
